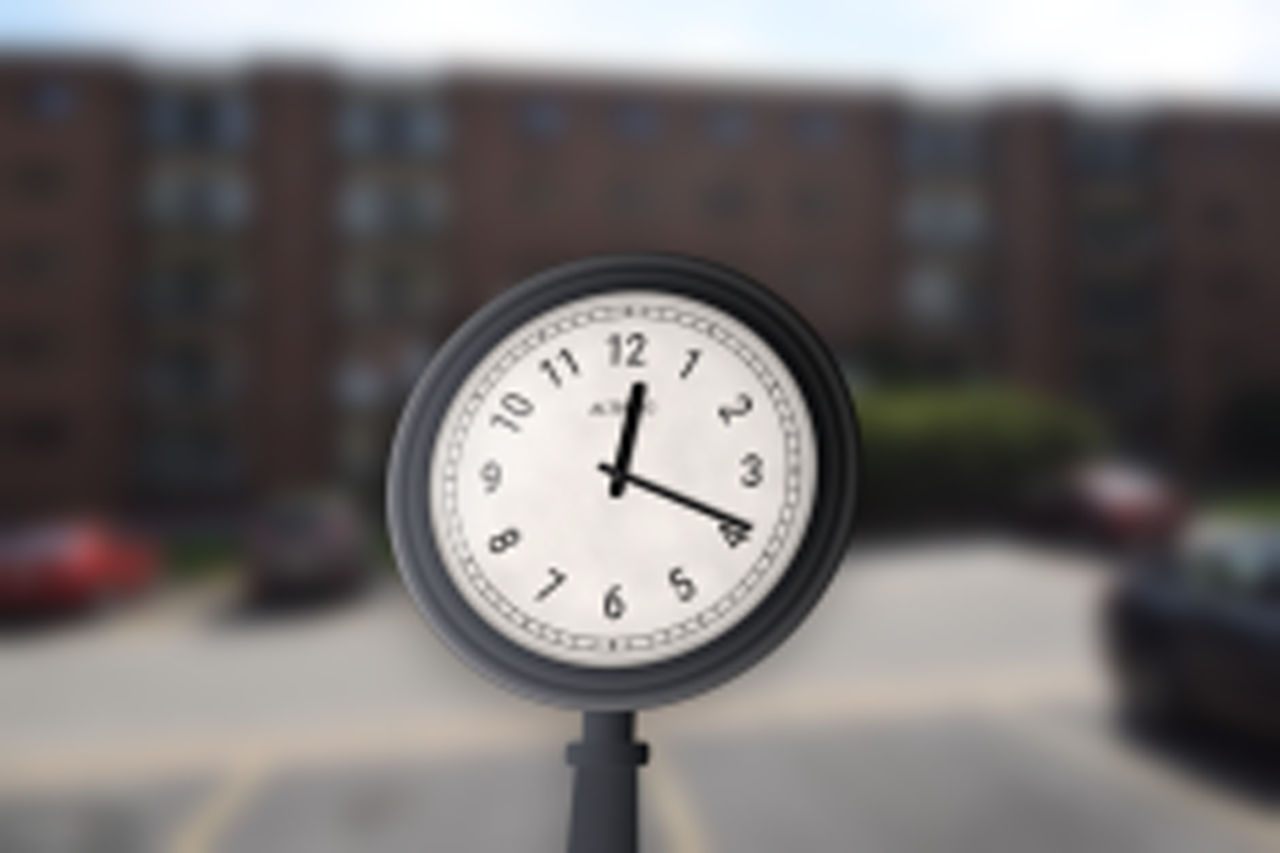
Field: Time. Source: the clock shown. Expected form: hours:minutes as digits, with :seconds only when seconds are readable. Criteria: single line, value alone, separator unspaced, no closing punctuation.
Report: 12:19
